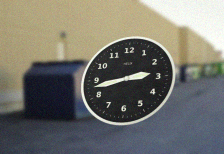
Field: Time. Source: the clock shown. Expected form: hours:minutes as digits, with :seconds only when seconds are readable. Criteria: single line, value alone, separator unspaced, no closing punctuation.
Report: 2:43
